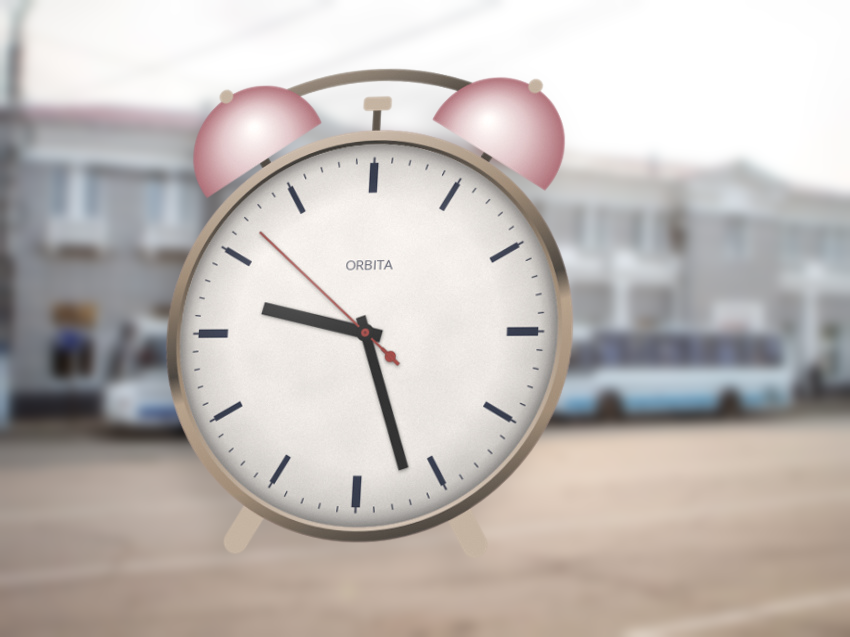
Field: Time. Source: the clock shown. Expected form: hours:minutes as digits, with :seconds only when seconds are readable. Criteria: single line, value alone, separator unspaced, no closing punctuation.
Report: 9:26:52
